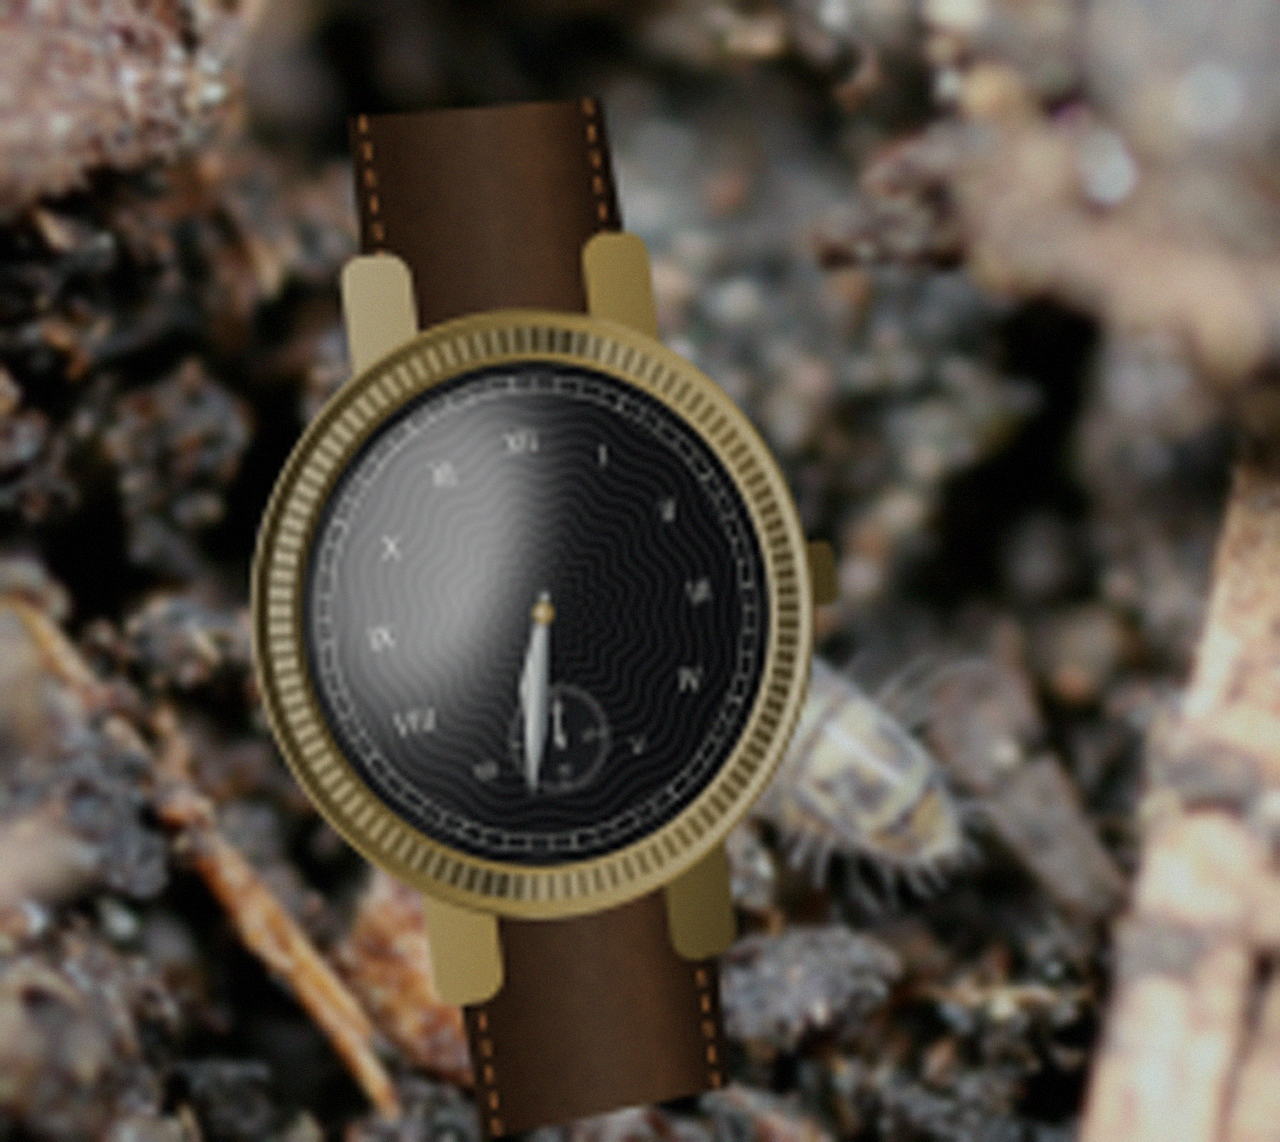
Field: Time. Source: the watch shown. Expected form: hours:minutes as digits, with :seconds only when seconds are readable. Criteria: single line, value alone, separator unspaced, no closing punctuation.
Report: 6:32
